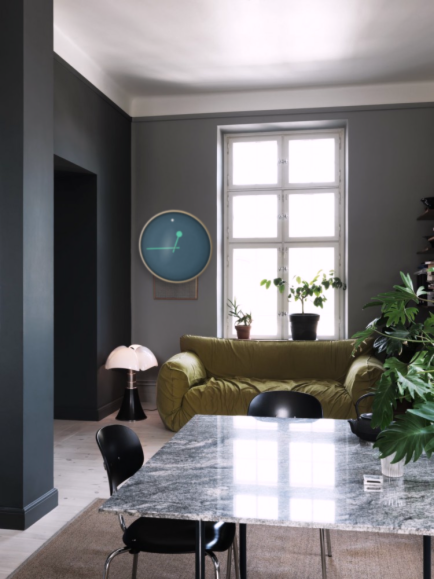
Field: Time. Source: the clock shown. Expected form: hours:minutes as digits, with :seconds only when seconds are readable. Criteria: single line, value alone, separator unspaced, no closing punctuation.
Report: 12:45
